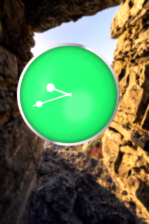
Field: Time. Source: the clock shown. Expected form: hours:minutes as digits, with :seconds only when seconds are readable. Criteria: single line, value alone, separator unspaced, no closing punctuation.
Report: 9:42
